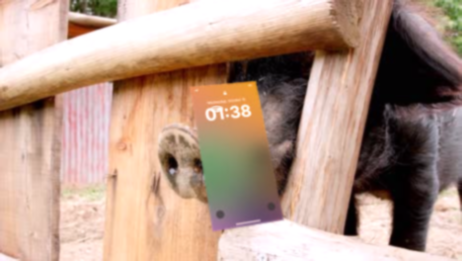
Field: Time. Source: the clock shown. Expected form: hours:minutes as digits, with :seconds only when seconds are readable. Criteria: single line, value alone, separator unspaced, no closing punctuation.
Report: 1:38
